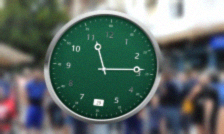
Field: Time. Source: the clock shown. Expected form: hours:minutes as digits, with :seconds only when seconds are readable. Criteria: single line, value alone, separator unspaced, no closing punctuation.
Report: 11:14
